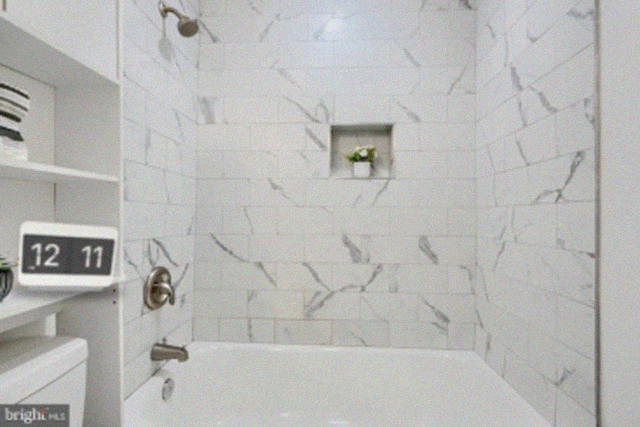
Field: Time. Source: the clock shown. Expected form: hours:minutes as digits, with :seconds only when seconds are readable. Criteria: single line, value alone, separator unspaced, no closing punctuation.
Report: 12:11
